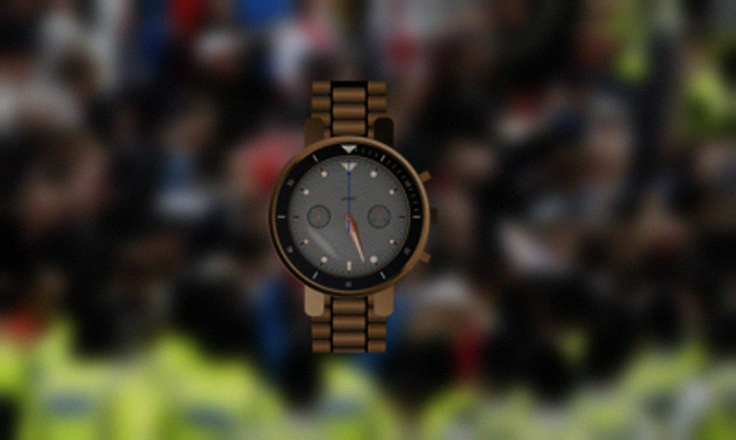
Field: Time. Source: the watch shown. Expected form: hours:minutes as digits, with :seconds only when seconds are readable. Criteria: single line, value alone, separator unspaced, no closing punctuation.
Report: 5:27
